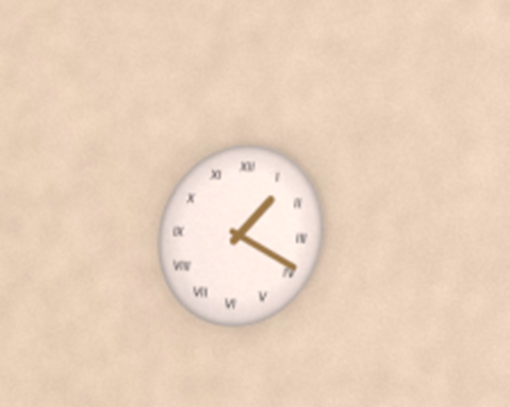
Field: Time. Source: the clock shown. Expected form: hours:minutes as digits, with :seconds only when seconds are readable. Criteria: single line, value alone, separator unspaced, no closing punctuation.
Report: 1:19
